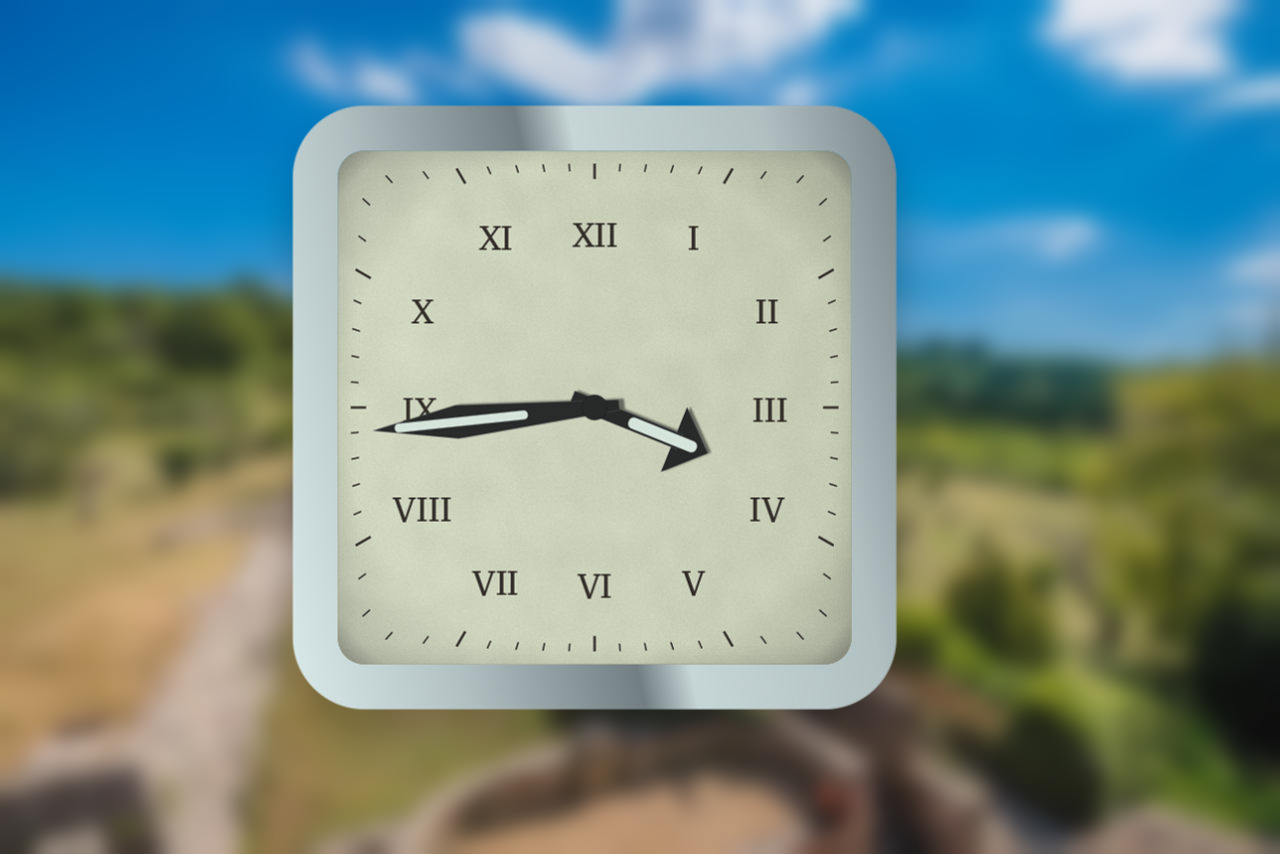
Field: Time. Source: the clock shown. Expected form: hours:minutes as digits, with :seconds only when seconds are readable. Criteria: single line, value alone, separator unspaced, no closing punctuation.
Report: 3:44
